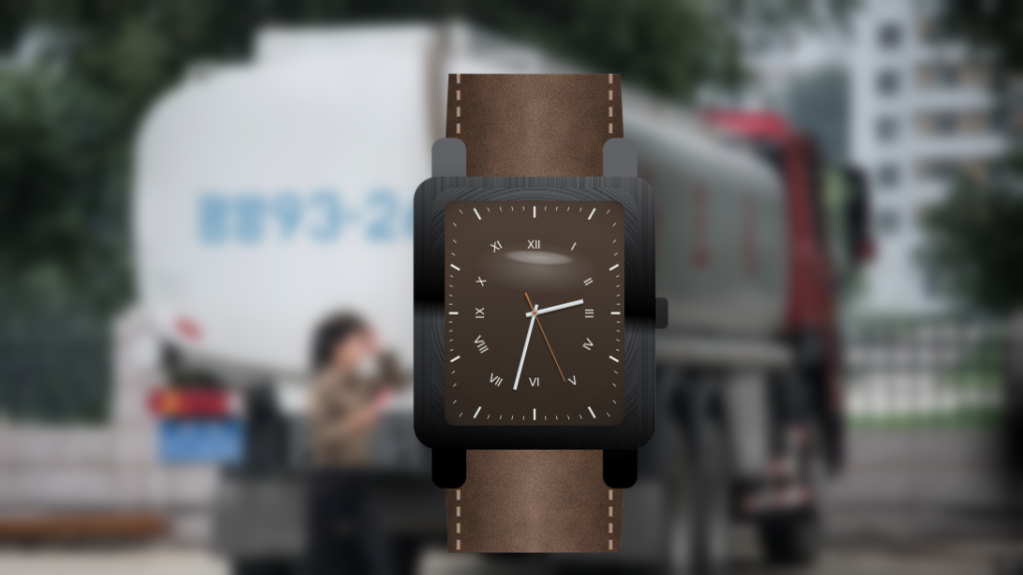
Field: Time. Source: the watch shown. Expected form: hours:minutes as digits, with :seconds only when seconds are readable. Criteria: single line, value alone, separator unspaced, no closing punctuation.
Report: 2:32:26
